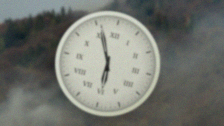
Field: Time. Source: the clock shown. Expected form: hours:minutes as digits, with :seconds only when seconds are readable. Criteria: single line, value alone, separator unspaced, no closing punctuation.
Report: 5:56
